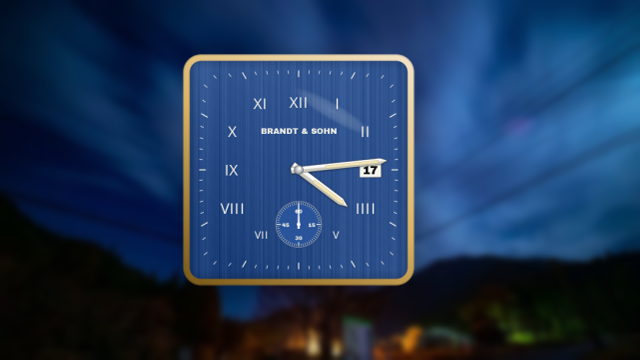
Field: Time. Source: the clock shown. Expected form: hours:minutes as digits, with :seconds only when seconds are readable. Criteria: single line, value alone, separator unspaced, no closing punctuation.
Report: 4:14
